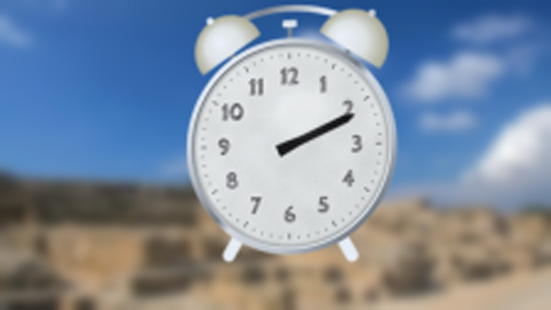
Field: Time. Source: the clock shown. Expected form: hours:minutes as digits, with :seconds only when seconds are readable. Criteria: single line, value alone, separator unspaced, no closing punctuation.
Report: 2:11
